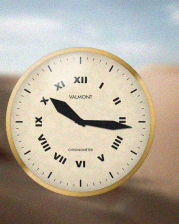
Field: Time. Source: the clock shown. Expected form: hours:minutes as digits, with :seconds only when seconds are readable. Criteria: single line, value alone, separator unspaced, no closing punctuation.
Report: 10:16
